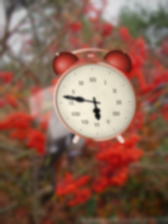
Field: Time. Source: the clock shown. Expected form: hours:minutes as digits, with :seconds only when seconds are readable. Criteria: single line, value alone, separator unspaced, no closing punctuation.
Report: 5:47
